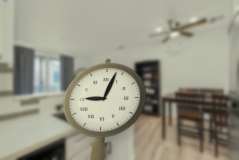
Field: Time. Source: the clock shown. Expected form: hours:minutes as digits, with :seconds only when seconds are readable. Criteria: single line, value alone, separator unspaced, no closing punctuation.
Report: 9:03
